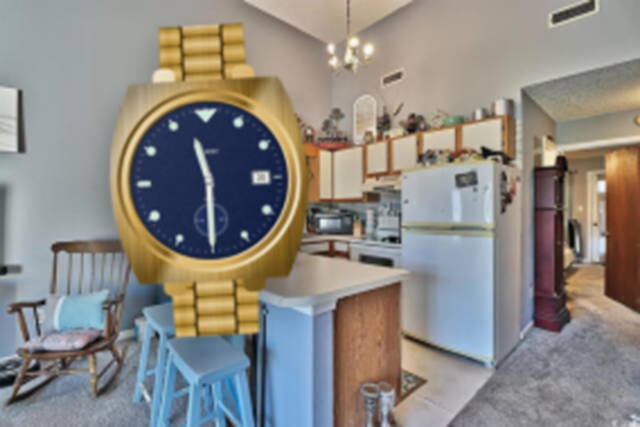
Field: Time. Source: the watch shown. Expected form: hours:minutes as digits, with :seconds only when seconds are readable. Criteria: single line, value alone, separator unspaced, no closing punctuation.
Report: 11:30
